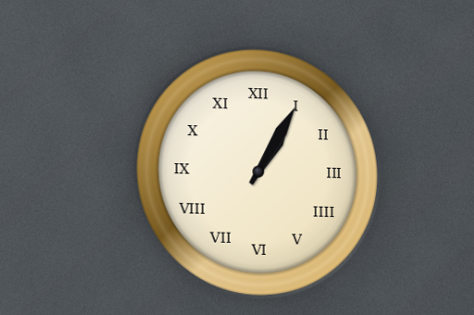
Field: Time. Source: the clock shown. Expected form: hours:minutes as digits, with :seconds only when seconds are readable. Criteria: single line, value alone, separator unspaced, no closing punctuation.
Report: 1:05
